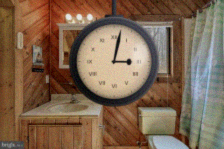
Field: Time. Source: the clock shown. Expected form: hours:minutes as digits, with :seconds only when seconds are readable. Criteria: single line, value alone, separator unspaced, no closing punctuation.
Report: 3:02
